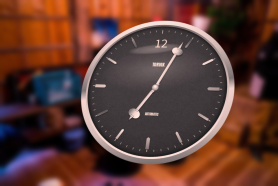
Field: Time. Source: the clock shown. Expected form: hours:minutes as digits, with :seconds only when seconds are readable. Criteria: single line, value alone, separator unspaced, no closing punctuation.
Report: 7:04
